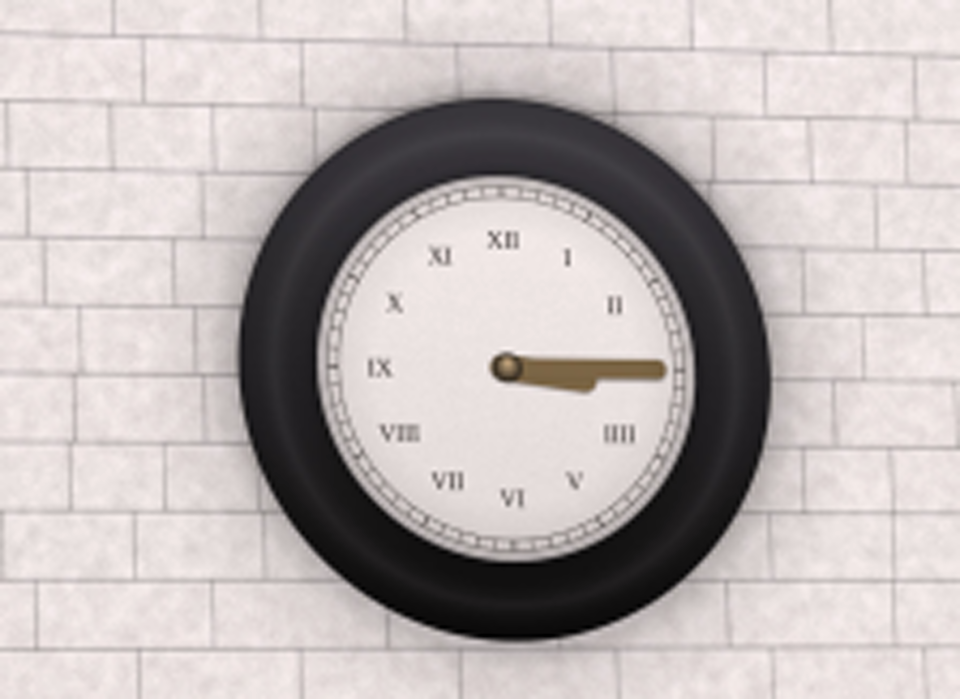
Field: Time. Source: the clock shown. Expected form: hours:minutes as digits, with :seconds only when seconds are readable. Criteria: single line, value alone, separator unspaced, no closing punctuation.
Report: 3:15
